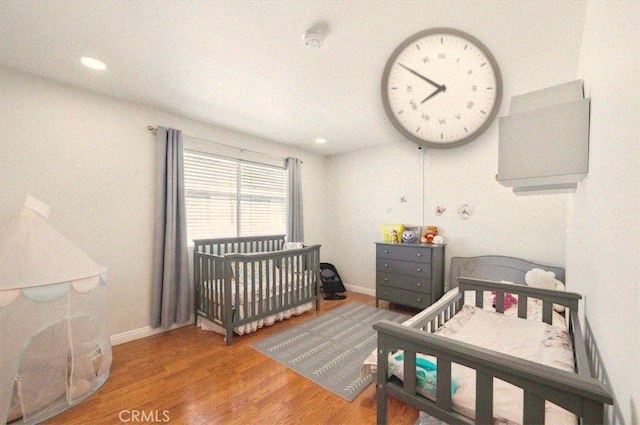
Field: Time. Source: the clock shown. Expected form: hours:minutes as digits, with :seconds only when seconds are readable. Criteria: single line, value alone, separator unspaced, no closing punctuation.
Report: 7:50
